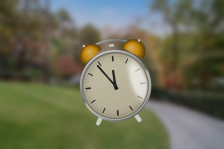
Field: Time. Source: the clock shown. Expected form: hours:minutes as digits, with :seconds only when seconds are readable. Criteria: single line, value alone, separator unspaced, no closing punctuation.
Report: 11:54
